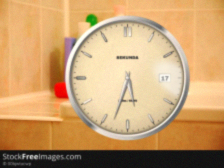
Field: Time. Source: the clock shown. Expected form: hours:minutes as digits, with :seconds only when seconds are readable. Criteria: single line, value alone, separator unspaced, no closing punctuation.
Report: 5:33
